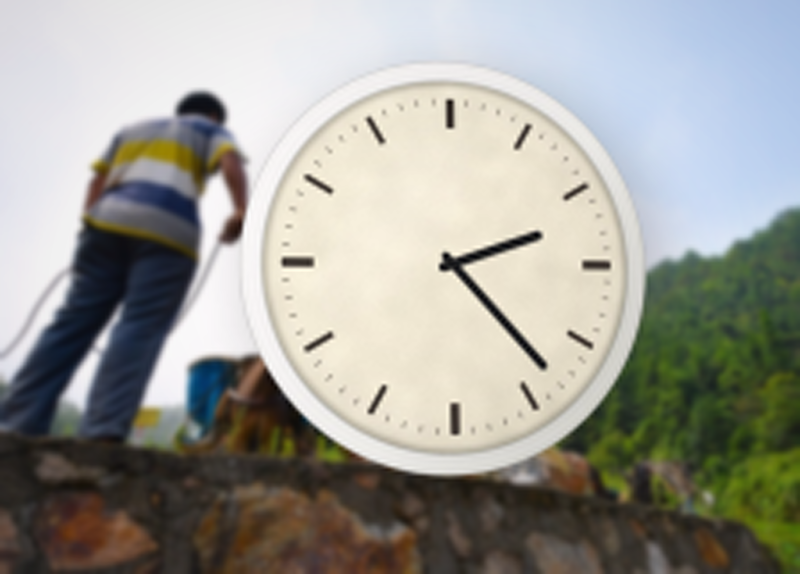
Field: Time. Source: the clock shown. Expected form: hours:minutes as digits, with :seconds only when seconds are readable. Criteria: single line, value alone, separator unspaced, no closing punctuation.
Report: 2:23
